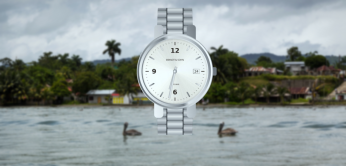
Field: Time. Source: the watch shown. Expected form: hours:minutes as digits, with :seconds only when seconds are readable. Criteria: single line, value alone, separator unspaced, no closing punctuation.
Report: 6:32
